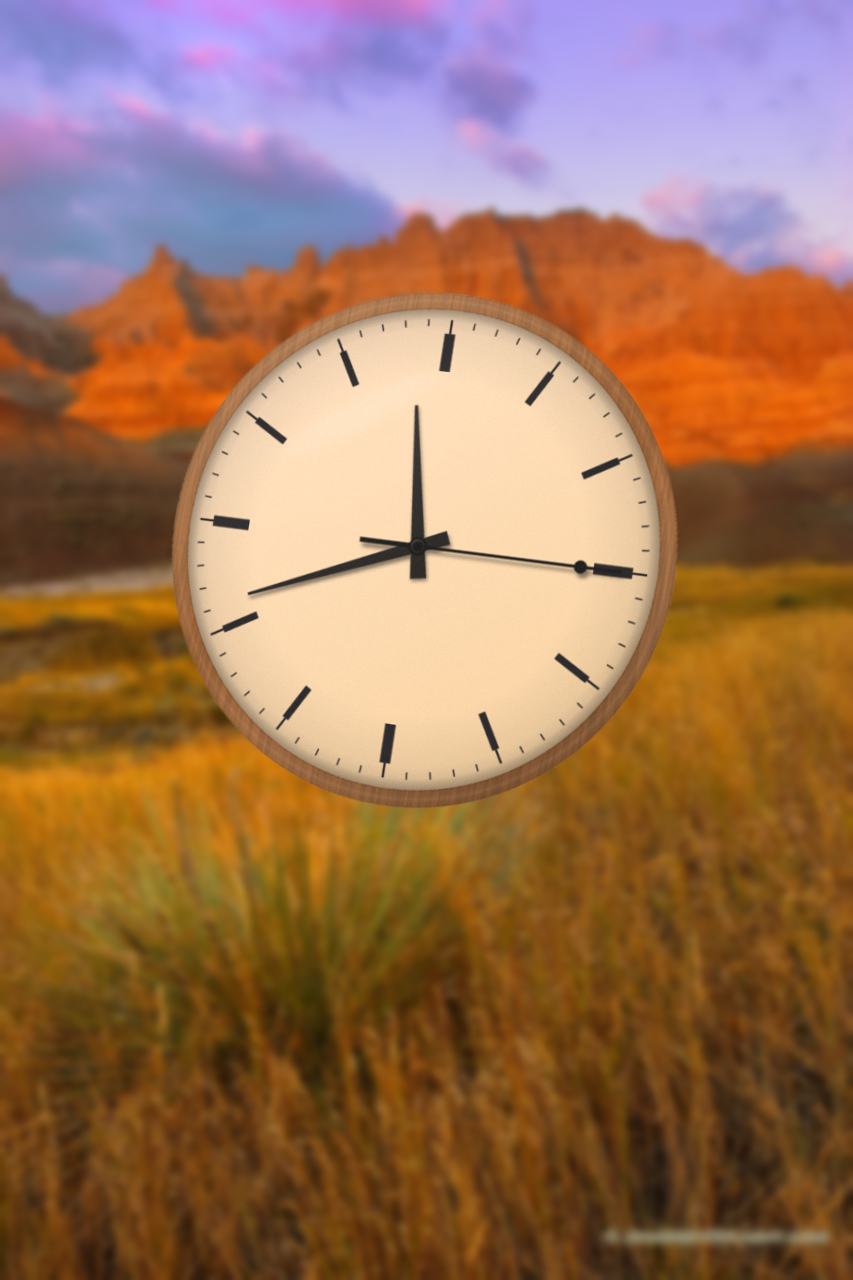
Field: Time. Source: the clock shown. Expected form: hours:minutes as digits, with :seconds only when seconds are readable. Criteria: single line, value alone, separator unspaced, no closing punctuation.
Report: 11:41:15
